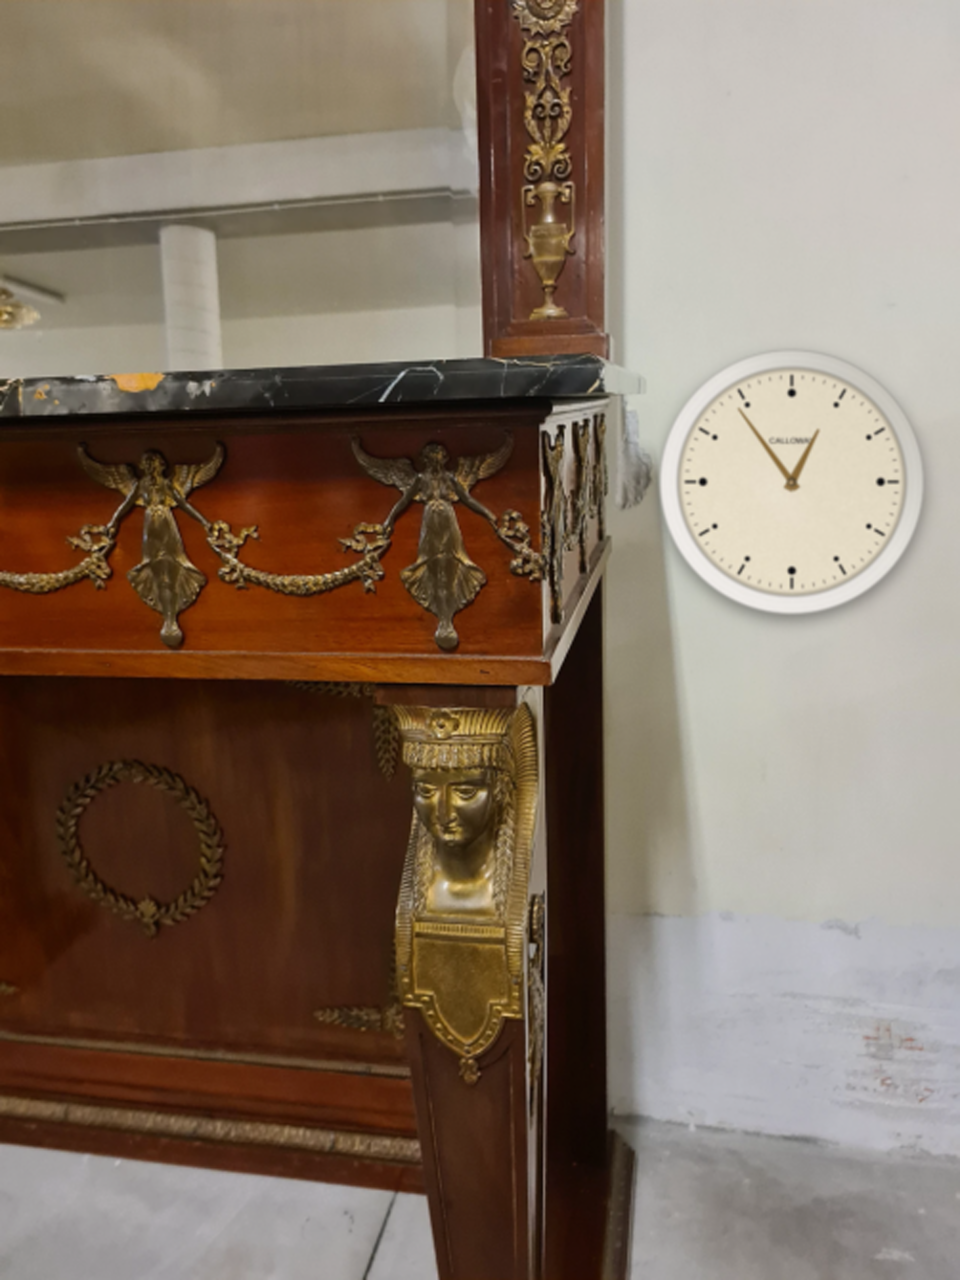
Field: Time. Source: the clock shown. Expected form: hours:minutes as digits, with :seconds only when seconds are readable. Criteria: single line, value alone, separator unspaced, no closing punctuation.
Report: 12:54
